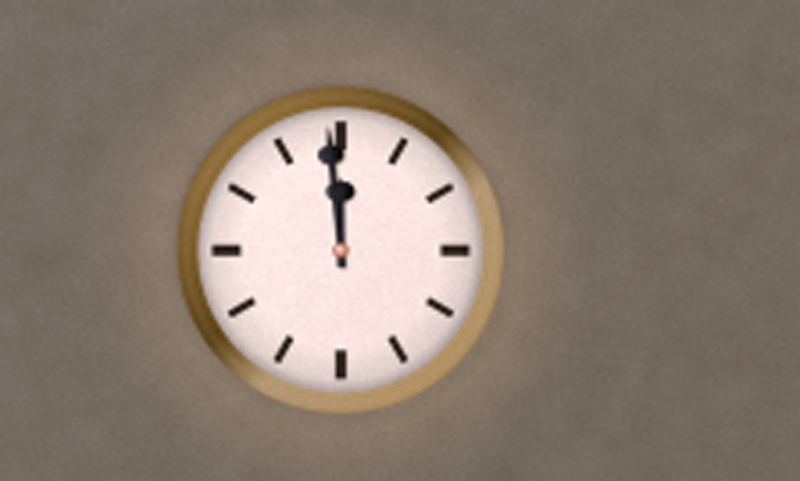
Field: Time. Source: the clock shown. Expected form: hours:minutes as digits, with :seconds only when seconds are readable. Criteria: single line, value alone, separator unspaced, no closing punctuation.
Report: 11:59
